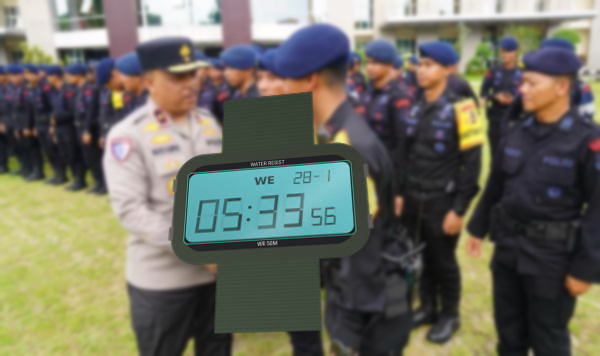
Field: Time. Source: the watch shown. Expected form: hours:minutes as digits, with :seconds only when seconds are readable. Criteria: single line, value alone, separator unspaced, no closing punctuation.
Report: 5:33:56
